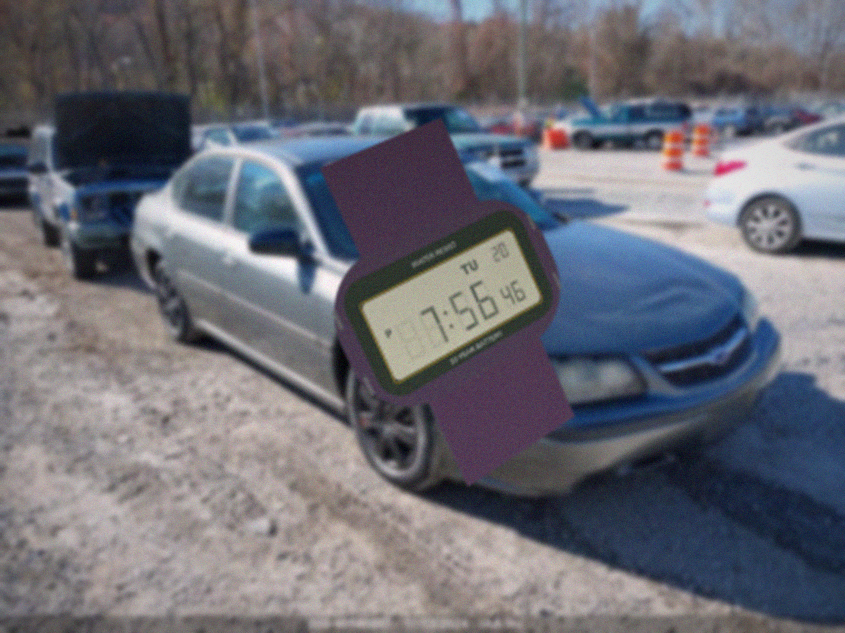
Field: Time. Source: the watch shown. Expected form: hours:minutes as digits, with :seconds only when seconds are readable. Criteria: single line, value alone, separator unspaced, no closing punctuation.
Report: 7:56:46
